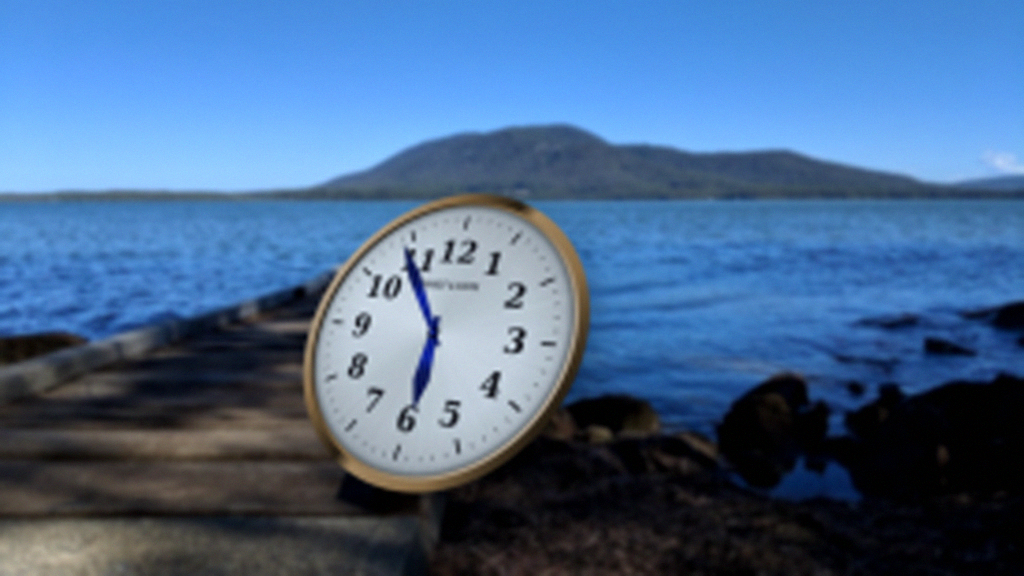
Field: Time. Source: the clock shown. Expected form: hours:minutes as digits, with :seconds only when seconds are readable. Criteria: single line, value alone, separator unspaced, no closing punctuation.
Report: 5:54
